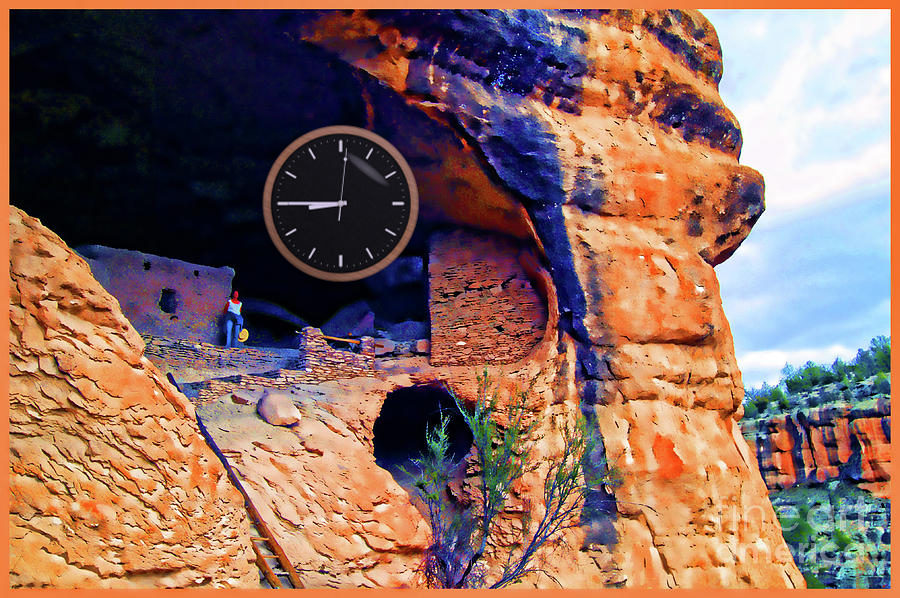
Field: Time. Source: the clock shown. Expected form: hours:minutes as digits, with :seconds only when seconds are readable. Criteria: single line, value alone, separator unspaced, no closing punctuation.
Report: 8:45:01
